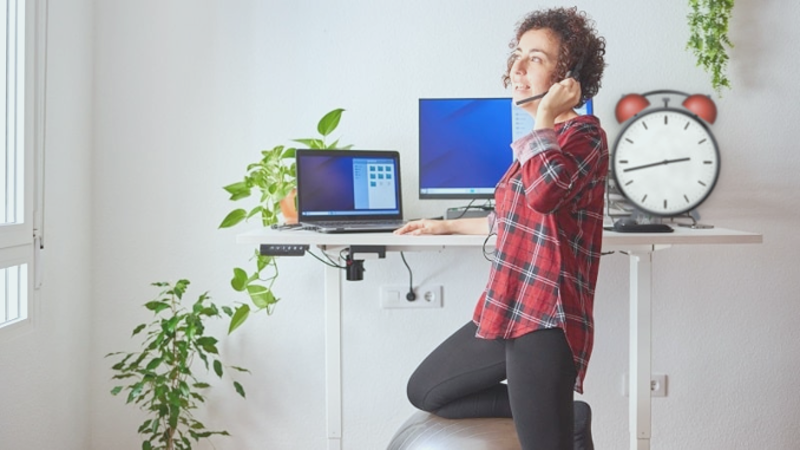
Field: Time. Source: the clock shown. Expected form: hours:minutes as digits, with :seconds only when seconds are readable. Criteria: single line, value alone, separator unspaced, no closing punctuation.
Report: 2:43
